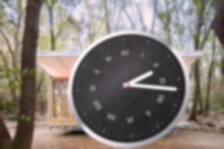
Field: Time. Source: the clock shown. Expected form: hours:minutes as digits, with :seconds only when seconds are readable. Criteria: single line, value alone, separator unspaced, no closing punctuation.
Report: 2:17
